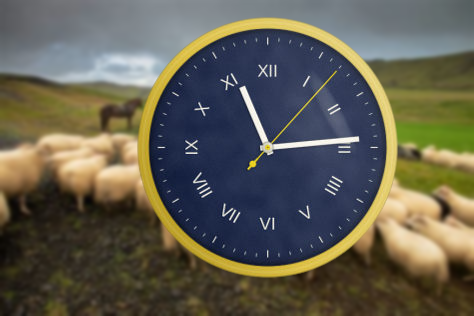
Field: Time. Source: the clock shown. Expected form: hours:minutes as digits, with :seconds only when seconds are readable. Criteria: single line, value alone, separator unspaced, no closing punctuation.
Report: 11:14:07
